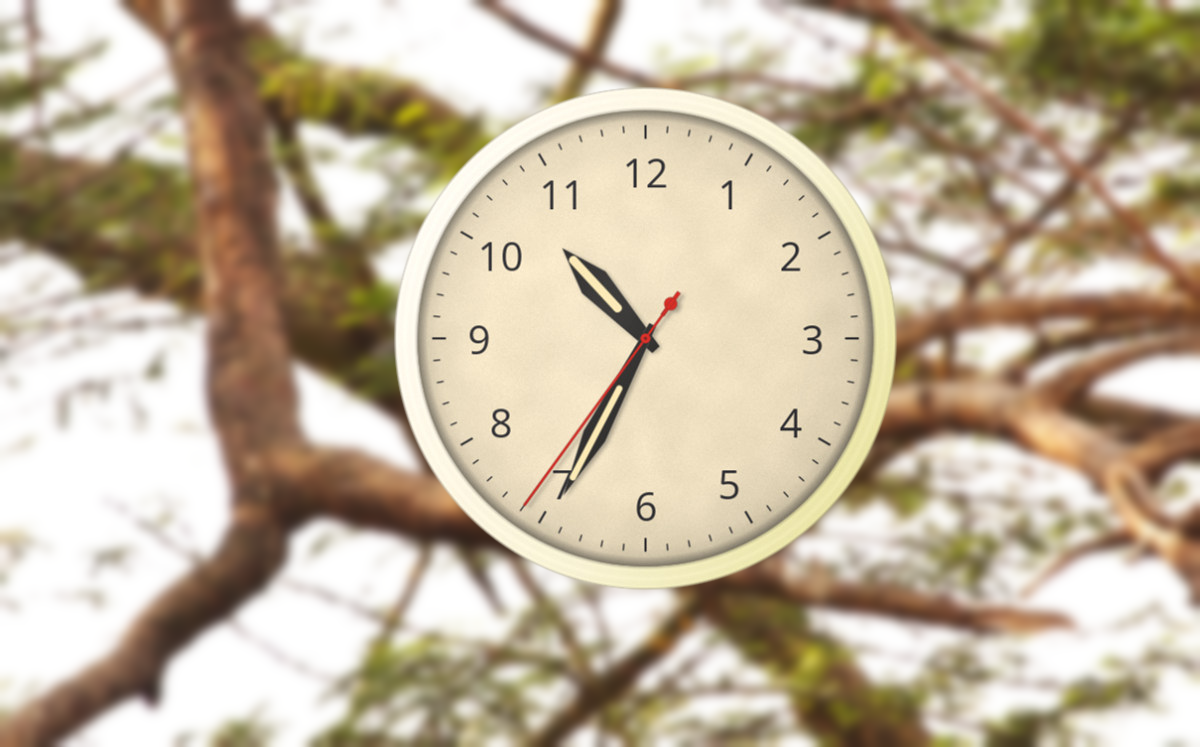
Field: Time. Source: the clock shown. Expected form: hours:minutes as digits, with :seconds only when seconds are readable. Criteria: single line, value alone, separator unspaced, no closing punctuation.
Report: 10:34:36
